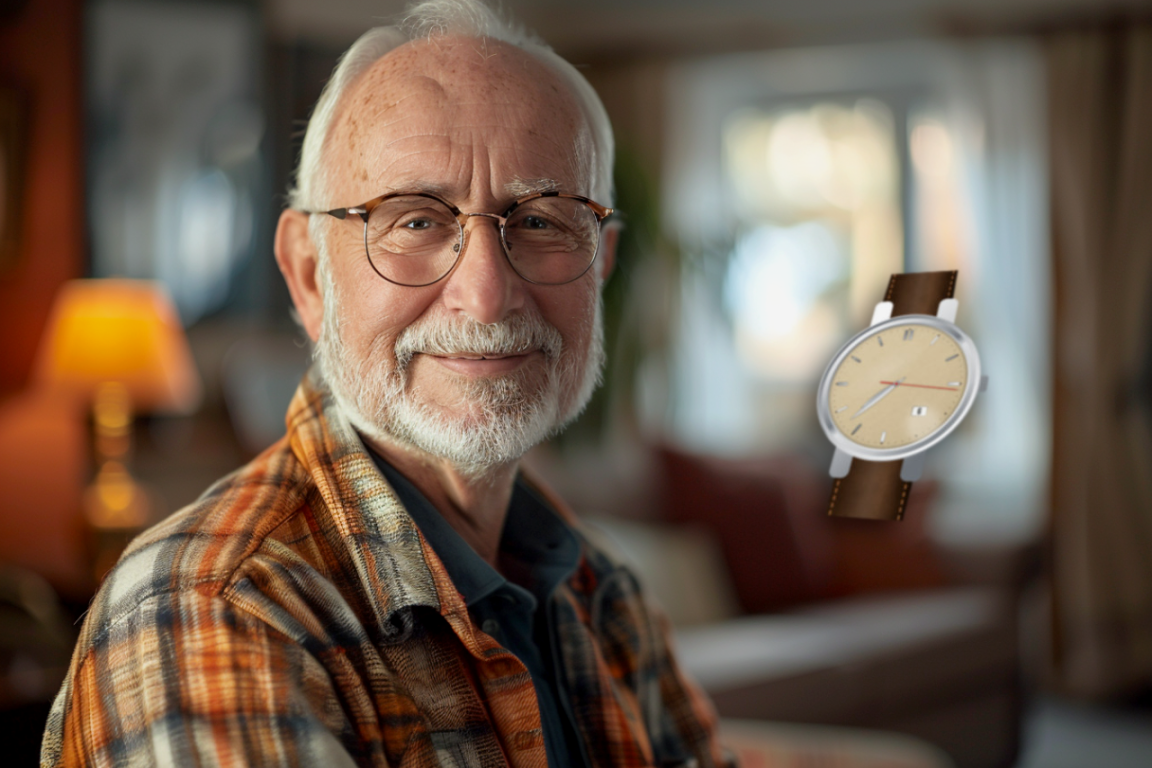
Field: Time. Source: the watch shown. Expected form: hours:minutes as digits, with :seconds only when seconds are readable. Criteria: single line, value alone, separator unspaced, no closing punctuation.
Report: 7:37:16
